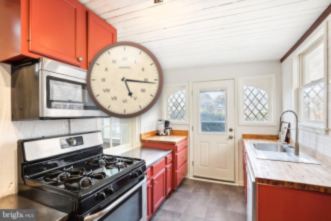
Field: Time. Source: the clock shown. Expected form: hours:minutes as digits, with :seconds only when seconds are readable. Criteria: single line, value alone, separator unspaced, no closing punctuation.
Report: 5:16
